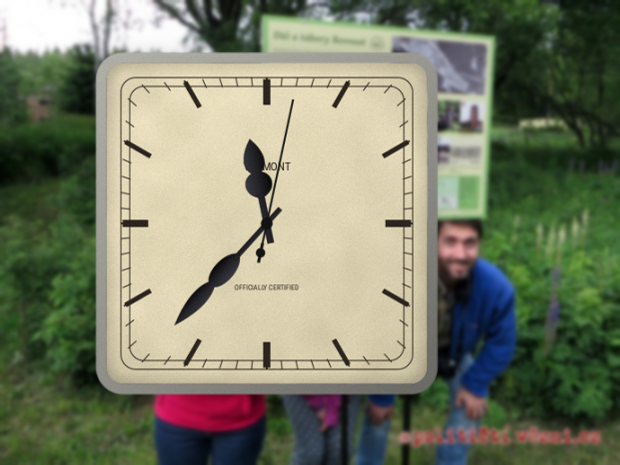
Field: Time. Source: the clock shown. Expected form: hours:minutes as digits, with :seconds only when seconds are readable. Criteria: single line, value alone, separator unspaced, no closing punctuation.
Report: 11:37:02
